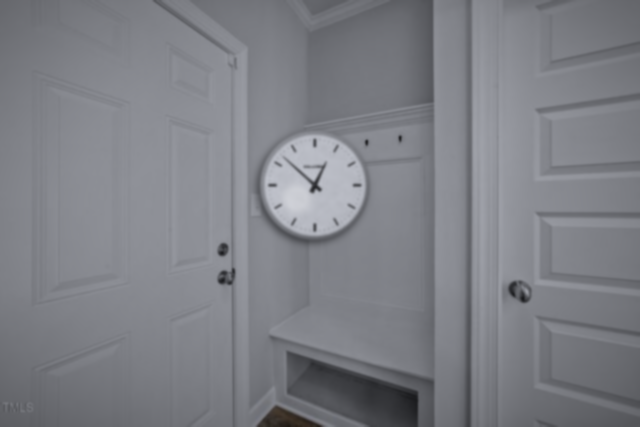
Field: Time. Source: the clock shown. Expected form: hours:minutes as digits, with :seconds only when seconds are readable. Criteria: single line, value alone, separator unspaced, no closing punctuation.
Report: 12:52
